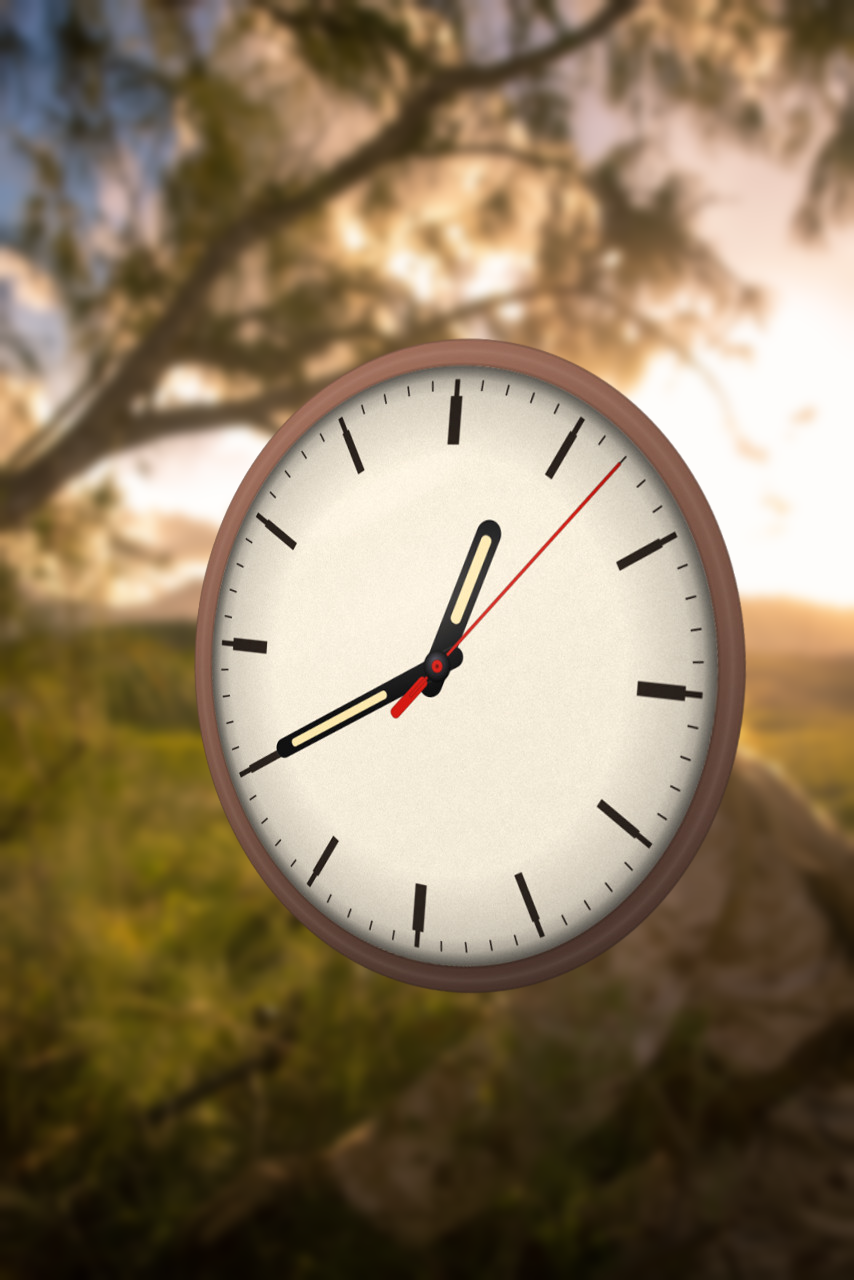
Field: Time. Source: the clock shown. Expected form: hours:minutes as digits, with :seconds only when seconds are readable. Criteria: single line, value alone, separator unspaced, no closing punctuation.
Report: 12:40:07
